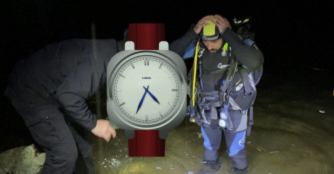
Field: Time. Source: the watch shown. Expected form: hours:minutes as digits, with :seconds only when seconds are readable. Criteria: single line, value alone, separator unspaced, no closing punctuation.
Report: 4:34
